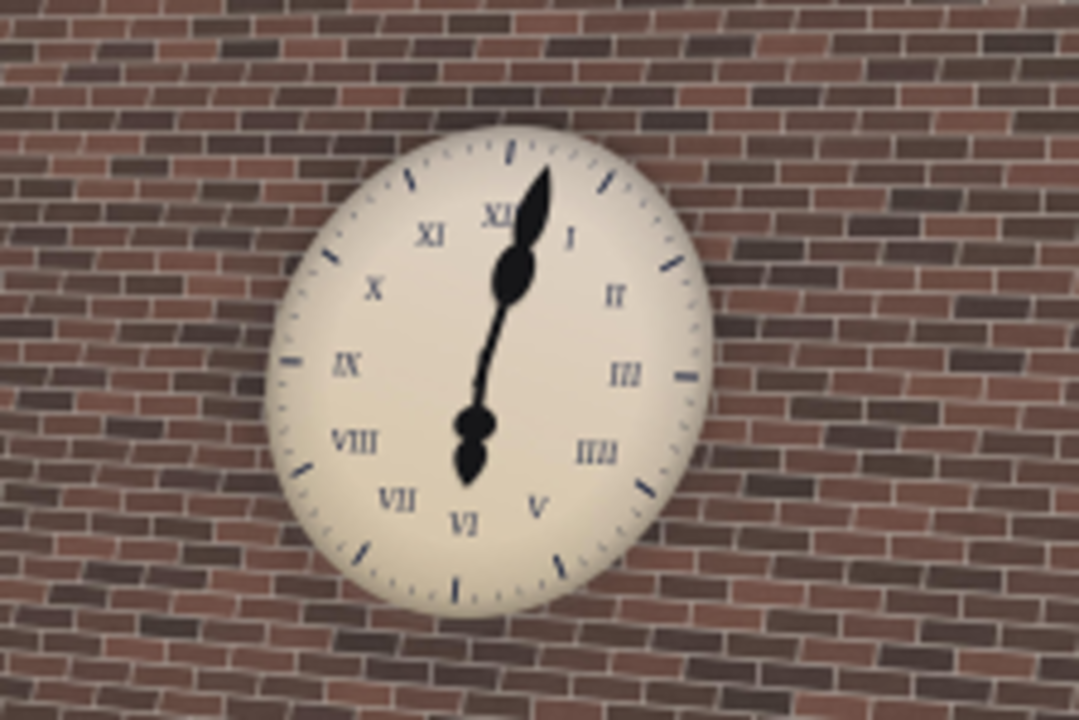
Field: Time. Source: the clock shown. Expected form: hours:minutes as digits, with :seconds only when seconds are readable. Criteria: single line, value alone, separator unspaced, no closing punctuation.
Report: 6:02
